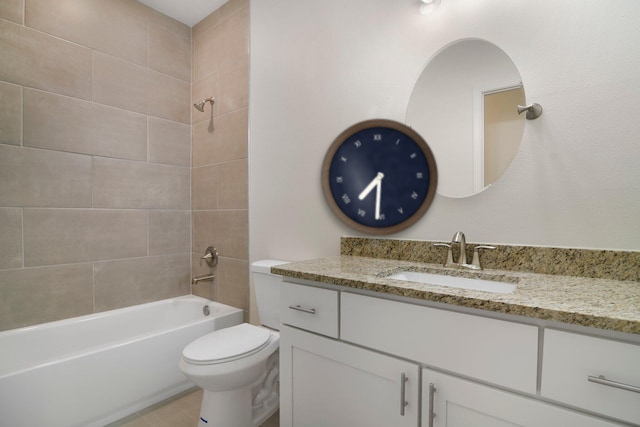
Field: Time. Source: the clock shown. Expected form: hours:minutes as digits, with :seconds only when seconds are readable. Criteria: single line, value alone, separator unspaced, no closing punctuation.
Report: 7:31
